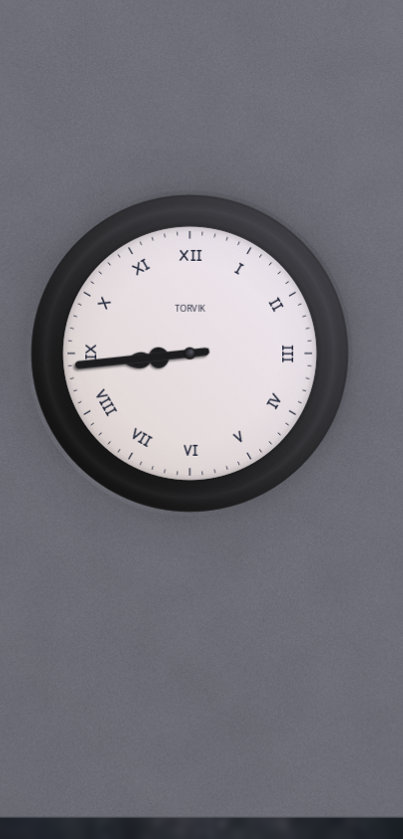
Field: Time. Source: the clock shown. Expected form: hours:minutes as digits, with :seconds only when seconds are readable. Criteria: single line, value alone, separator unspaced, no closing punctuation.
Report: 8:44
